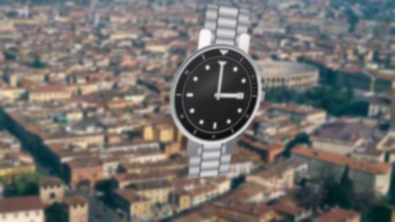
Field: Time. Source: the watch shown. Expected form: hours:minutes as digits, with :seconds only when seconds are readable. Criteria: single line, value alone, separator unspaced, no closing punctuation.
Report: 3:00
